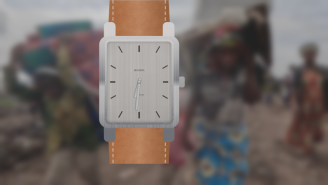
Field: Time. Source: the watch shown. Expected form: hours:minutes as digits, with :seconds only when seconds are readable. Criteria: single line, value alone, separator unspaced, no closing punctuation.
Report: 6:31
